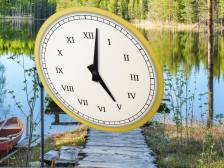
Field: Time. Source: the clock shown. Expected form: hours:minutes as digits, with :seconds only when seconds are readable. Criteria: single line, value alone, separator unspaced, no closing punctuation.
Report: 5:02
